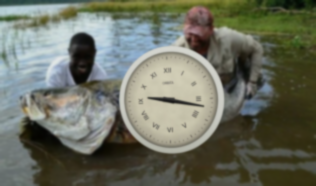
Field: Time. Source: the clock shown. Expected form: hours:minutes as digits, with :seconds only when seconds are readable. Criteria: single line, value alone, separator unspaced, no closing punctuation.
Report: 9:17
